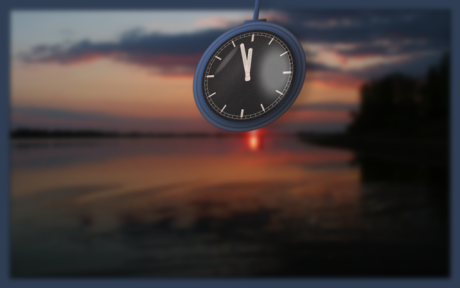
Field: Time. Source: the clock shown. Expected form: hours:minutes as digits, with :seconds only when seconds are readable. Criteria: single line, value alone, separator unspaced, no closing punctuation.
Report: 11:57
